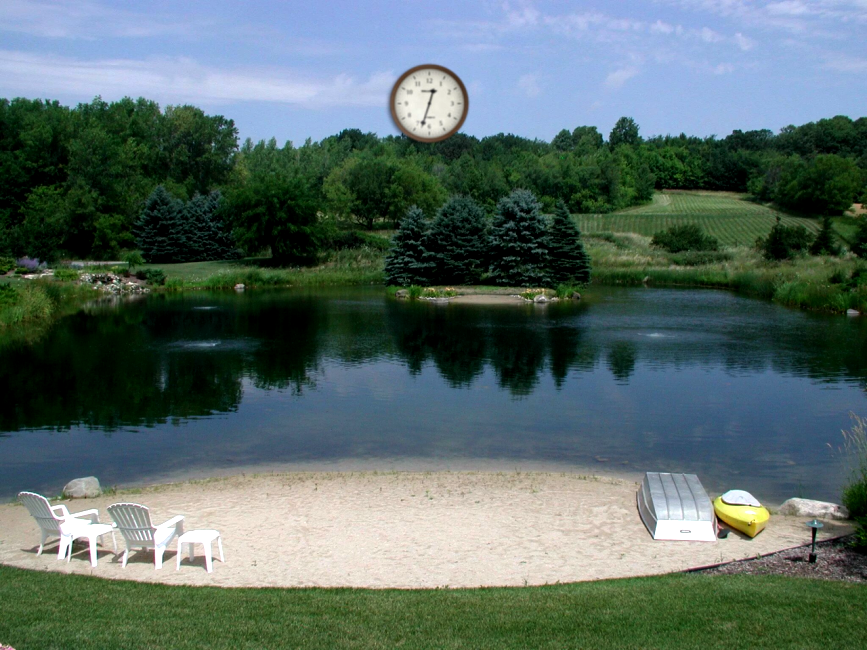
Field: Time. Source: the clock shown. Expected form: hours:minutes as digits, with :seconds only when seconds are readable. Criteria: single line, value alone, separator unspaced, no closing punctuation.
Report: 12:33
